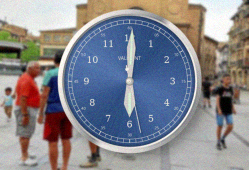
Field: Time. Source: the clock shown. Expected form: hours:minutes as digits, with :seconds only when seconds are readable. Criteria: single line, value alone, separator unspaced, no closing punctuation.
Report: 6:00:28
